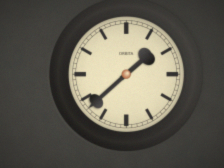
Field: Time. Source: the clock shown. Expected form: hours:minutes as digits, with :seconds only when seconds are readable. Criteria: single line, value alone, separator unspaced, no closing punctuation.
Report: 1:38
